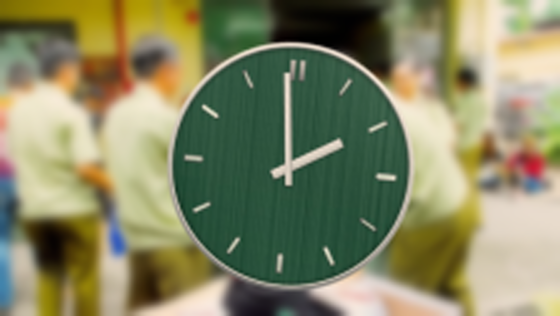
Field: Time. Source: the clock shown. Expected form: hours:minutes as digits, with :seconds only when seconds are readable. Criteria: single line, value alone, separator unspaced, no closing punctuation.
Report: 1:59
